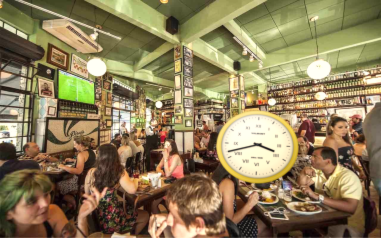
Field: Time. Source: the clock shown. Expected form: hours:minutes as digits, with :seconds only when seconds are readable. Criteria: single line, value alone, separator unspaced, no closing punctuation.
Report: 3:42
